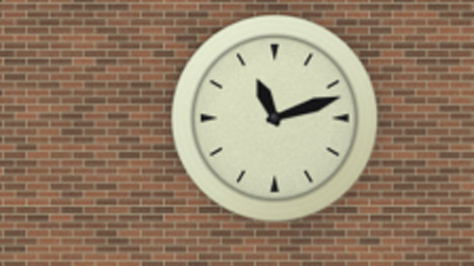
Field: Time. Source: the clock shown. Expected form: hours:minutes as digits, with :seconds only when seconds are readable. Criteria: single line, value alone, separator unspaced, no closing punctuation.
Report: 11:12
